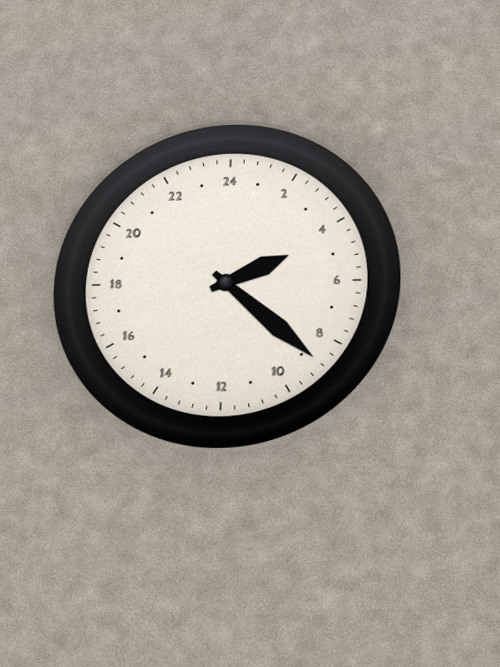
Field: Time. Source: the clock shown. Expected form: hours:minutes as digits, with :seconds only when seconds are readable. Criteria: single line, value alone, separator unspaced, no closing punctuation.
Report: 4:22
